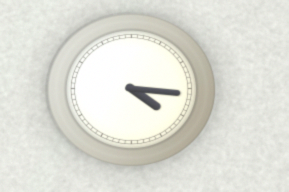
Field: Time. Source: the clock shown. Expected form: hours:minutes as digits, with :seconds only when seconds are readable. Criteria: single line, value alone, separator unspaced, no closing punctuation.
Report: 4:16
